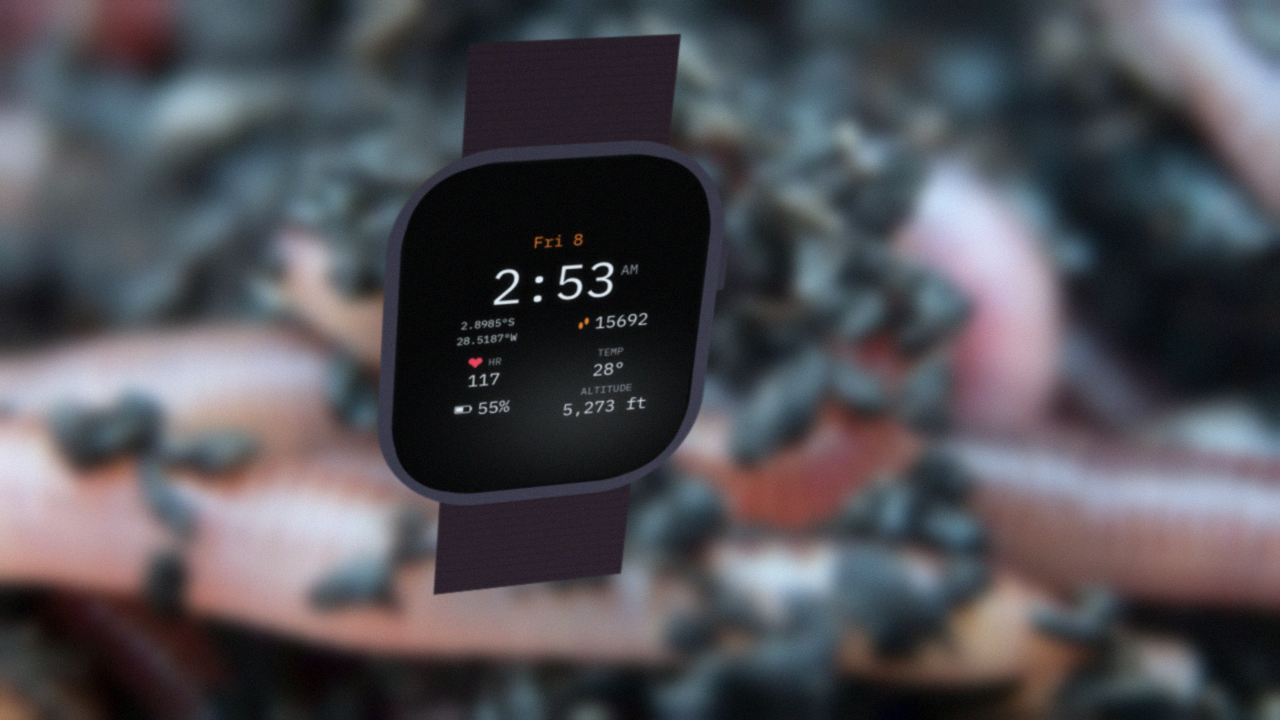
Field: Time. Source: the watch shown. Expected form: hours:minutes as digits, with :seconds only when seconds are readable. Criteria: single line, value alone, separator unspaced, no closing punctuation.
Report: 2:53
